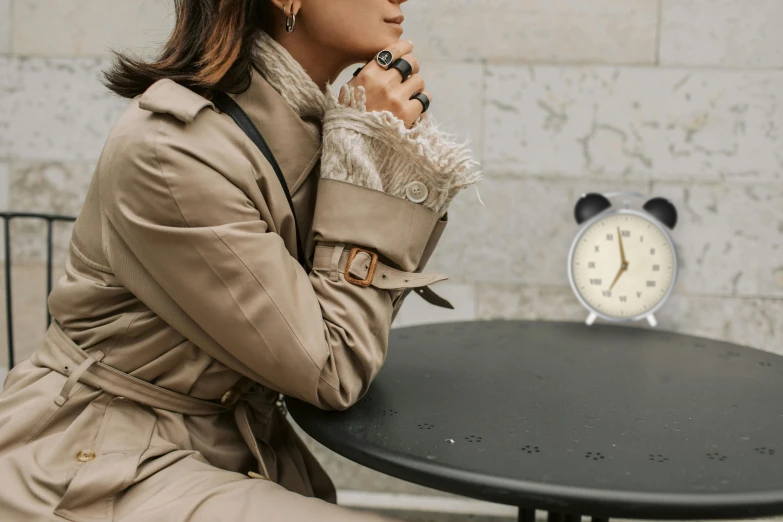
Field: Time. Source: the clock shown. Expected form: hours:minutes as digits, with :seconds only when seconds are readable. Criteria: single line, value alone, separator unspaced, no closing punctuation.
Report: 6:58
